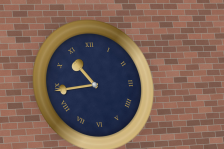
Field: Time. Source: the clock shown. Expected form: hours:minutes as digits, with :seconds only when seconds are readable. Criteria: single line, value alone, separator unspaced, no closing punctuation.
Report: 10:44
